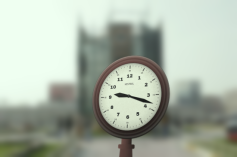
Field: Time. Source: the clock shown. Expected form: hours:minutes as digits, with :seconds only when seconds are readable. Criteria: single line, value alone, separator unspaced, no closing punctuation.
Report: 9:18
